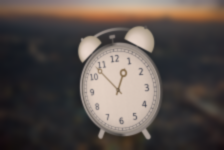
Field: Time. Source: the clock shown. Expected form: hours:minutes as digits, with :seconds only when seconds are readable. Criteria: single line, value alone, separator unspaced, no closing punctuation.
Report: 12:53
